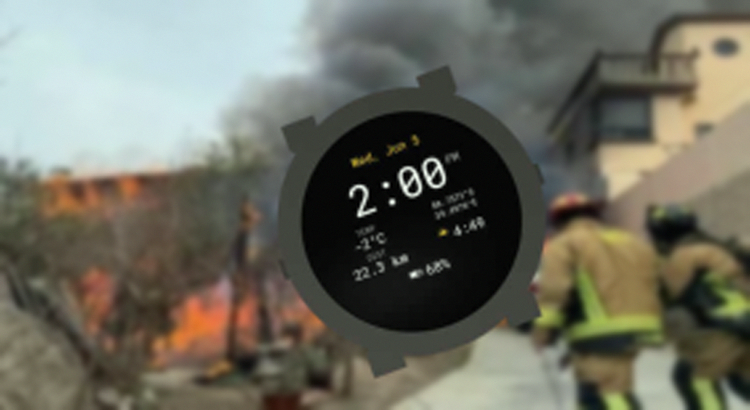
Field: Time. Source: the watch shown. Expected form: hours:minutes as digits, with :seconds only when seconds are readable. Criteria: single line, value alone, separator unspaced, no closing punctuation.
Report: 2:00
